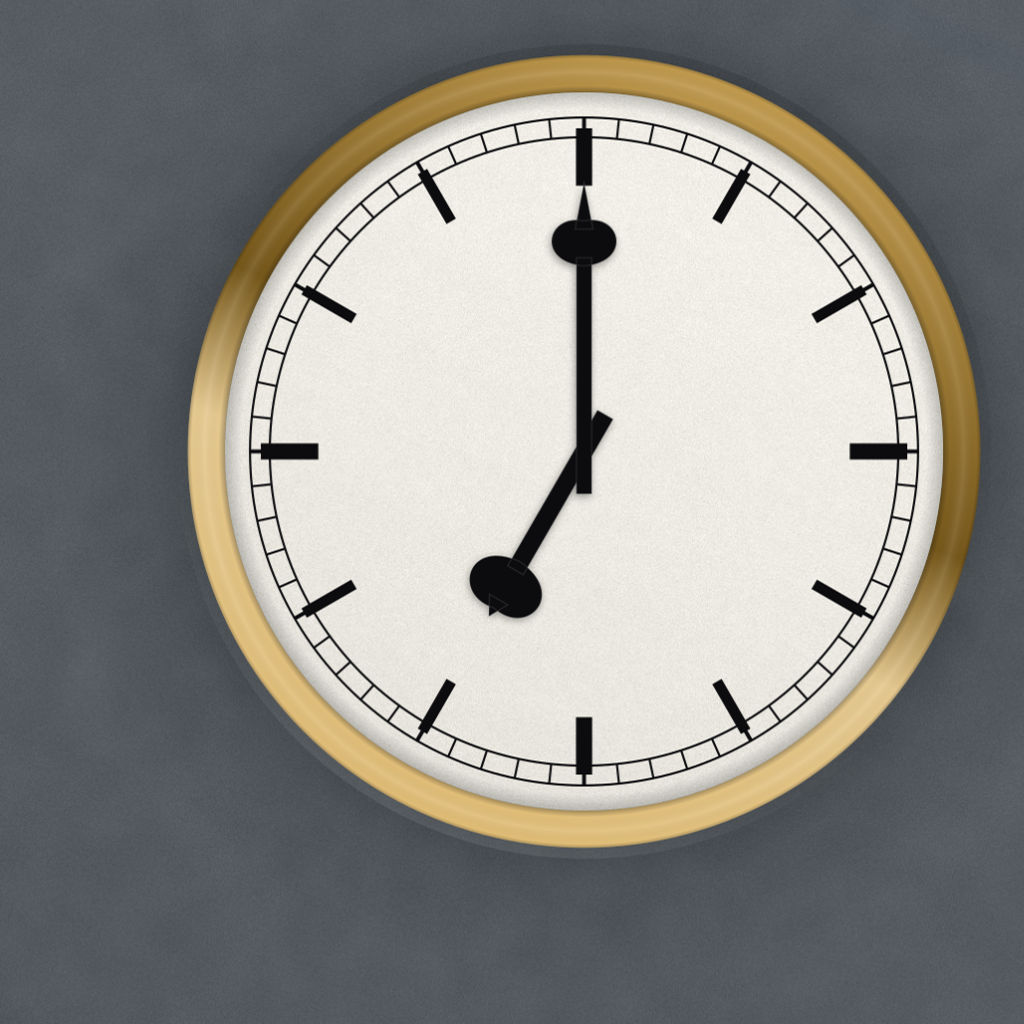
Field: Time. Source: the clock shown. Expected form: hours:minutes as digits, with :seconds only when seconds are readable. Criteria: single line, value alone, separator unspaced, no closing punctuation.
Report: 7:00
